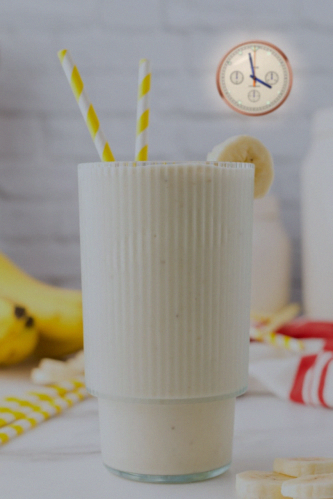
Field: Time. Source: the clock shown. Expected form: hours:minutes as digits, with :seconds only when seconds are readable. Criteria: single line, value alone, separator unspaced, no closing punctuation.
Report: 3:58
